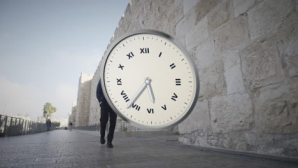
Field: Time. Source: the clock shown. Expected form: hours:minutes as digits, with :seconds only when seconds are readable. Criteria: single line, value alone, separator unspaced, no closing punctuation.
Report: 5:37
